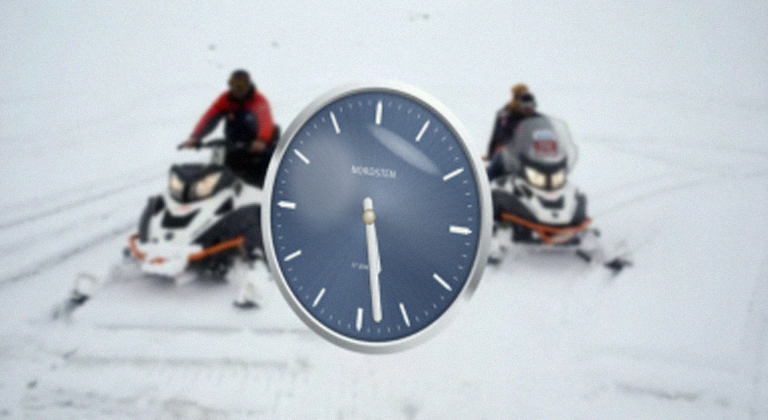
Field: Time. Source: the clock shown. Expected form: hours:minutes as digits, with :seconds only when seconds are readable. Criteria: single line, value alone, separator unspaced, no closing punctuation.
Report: 5:28
